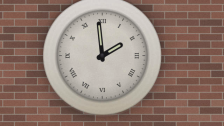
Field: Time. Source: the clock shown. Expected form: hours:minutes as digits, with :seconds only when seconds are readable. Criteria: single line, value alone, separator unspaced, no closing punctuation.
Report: 1:59
